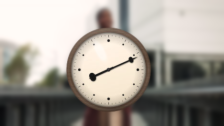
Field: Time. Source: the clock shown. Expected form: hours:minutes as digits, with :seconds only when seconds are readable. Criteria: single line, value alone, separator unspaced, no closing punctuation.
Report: 8:11
